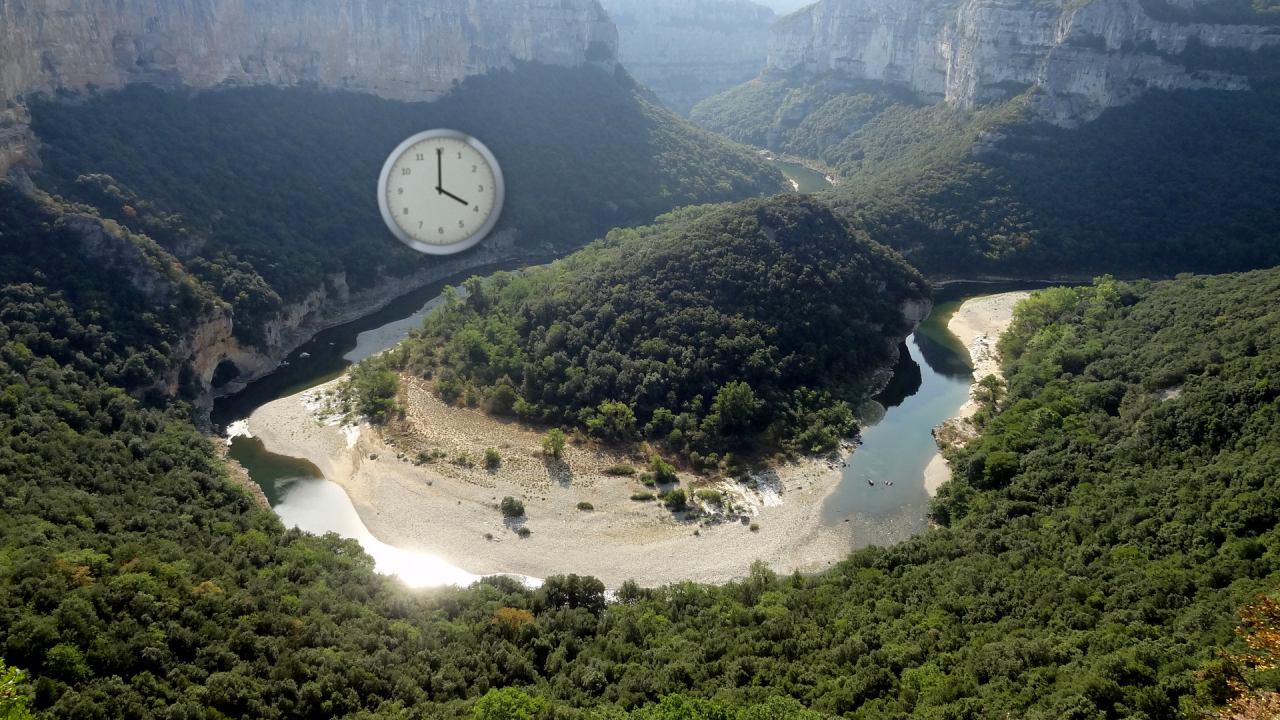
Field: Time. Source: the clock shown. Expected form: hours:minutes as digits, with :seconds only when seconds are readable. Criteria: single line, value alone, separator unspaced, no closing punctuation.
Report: 4:00
